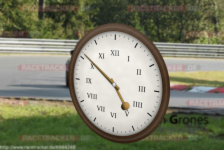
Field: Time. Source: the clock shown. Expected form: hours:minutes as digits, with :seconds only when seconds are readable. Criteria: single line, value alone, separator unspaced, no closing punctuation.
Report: 4:51
